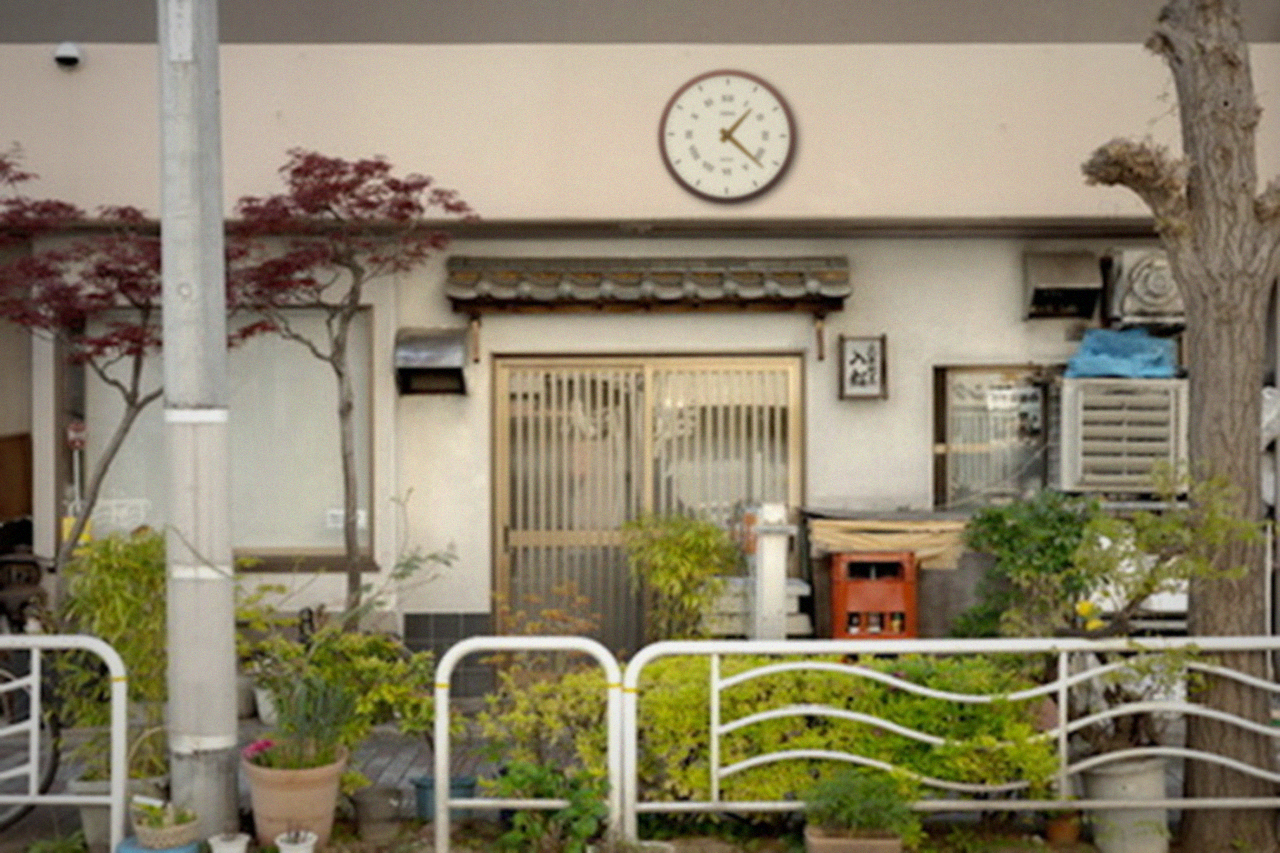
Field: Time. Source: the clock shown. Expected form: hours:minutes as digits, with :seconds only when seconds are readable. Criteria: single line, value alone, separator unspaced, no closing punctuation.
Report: 1:22
